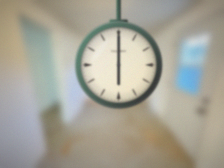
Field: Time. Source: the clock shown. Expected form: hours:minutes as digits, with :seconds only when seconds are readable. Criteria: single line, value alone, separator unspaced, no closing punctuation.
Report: 6:00
